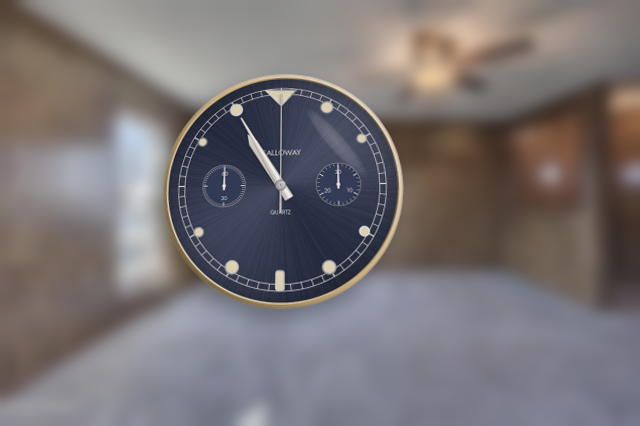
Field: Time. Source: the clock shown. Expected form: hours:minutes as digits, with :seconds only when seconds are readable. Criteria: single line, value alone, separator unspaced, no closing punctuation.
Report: 10:55
